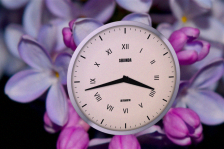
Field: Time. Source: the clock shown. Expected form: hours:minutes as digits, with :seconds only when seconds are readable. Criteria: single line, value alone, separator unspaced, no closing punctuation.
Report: 3:43
